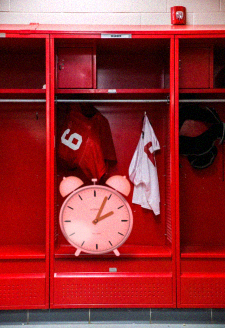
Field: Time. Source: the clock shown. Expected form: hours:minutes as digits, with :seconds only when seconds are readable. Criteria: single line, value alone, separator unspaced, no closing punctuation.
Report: 2:04
